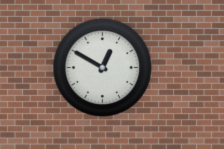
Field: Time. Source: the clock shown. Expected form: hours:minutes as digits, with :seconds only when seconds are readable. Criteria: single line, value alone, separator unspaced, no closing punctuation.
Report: 12:50
